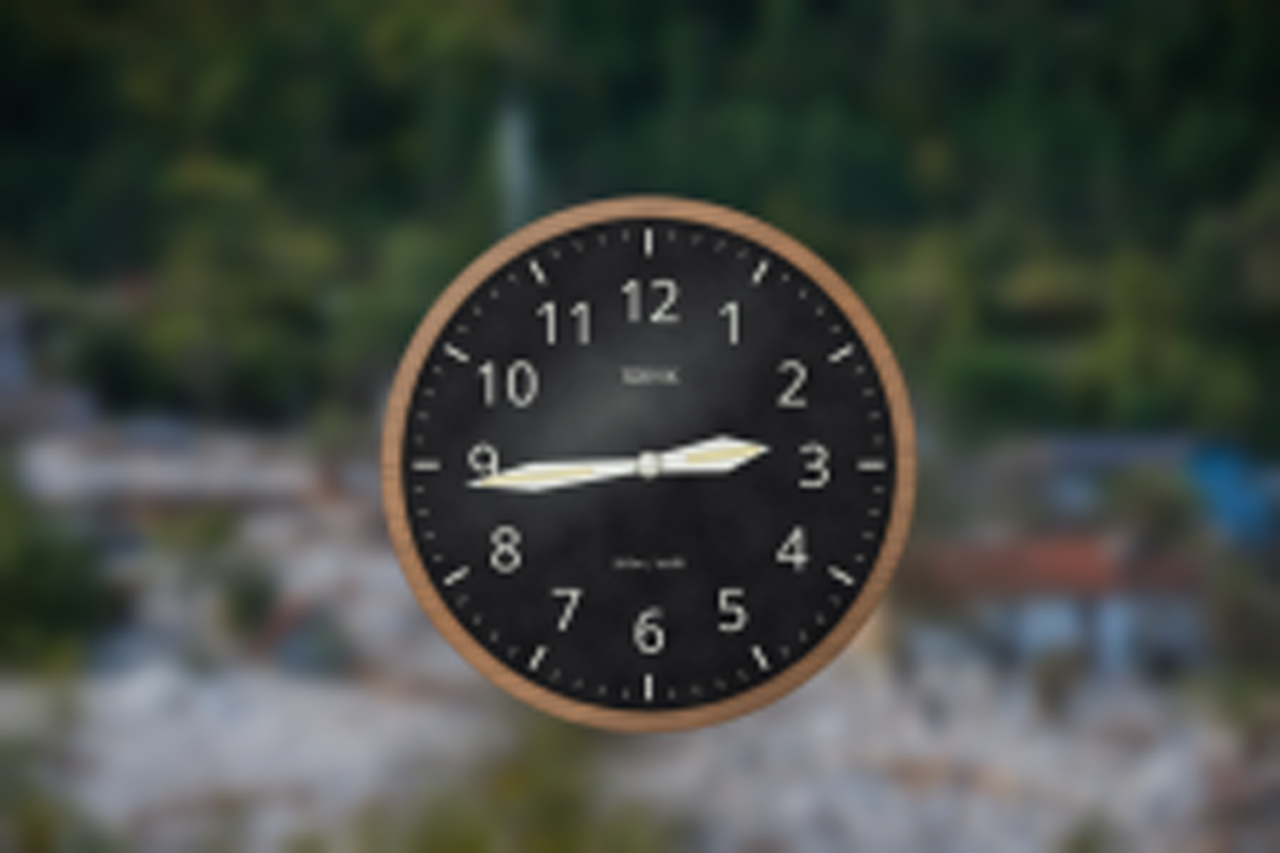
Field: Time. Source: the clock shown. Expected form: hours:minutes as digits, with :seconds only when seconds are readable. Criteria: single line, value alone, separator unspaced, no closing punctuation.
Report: 2:44
